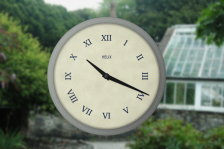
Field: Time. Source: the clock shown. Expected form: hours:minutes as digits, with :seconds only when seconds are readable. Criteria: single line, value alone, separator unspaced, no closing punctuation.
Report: 10:19
